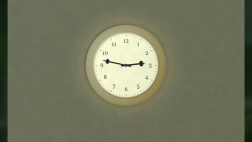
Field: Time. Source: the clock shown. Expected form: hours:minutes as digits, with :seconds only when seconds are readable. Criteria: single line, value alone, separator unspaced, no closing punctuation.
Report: 2:47
